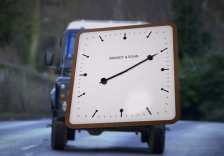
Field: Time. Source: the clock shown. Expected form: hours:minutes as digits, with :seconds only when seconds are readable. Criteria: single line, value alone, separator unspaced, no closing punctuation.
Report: 8:10
